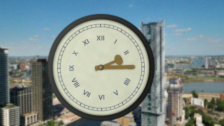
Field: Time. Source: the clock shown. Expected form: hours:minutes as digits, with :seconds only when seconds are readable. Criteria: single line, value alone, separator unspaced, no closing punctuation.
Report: 2:15
